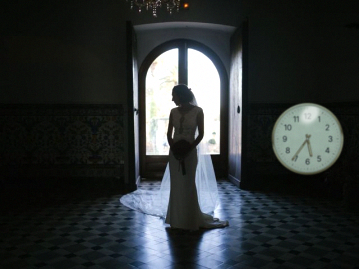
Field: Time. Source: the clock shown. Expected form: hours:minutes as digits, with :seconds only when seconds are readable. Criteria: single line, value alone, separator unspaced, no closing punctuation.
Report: 5:36
